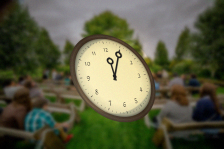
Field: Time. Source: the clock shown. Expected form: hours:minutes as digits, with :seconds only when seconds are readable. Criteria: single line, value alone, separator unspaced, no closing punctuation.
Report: 12:05
